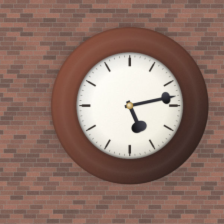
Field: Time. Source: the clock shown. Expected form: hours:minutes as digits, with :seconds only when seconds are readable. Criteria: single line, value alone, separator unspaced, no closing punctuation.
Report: 5:13
